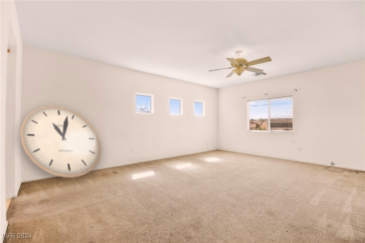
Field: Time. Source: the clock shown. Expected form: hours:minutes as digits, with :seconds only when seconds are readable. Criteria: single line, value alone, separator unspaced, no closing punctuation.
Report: 11:03
